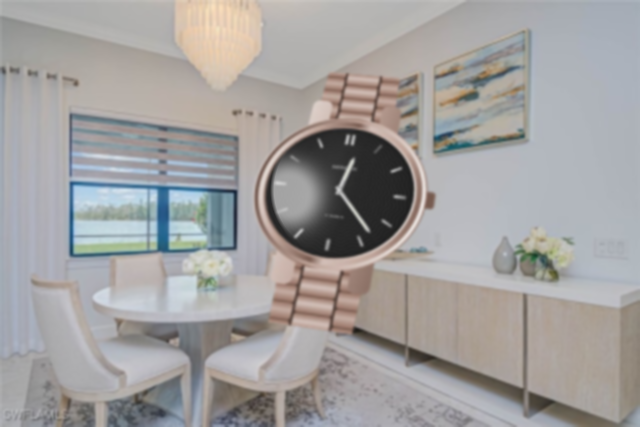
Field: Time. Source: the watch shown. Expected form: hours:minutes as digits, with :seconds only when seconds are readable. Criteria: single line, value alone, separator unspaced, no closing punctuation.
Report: 12:23
